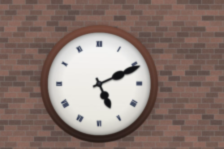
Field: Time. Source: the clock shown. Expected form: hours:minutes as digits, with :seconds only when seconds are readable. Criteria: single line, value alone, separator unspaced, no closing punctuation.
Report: 5:11
